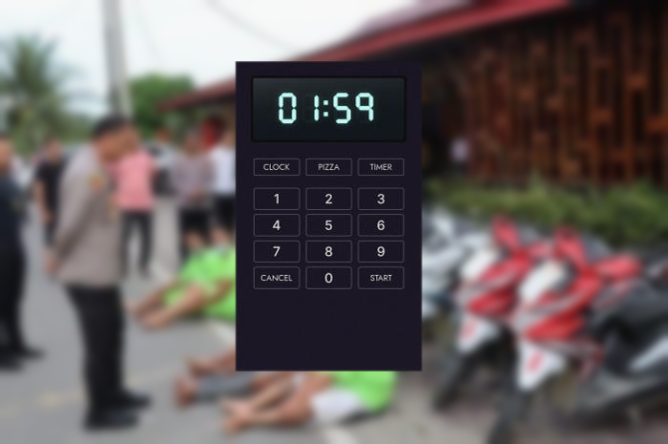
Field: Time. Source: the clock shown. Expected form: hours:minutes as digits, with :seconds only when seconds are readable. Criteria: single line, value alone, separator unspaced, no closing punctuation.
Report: 1:59
